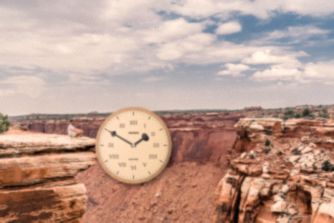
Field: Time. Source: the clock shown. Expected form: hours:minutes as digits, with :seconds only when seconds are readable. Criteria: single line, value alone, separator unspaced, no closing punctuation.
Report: 1:50
